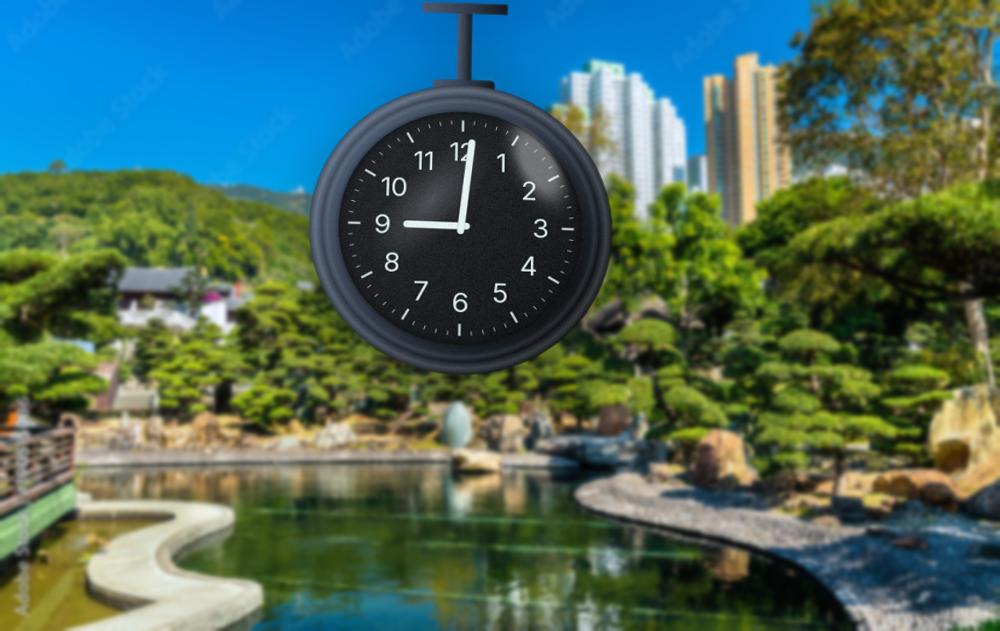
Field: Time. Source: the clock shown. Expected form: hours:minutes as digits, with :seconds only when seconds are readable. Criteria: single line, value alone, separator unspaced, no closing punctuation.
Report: 9:01
